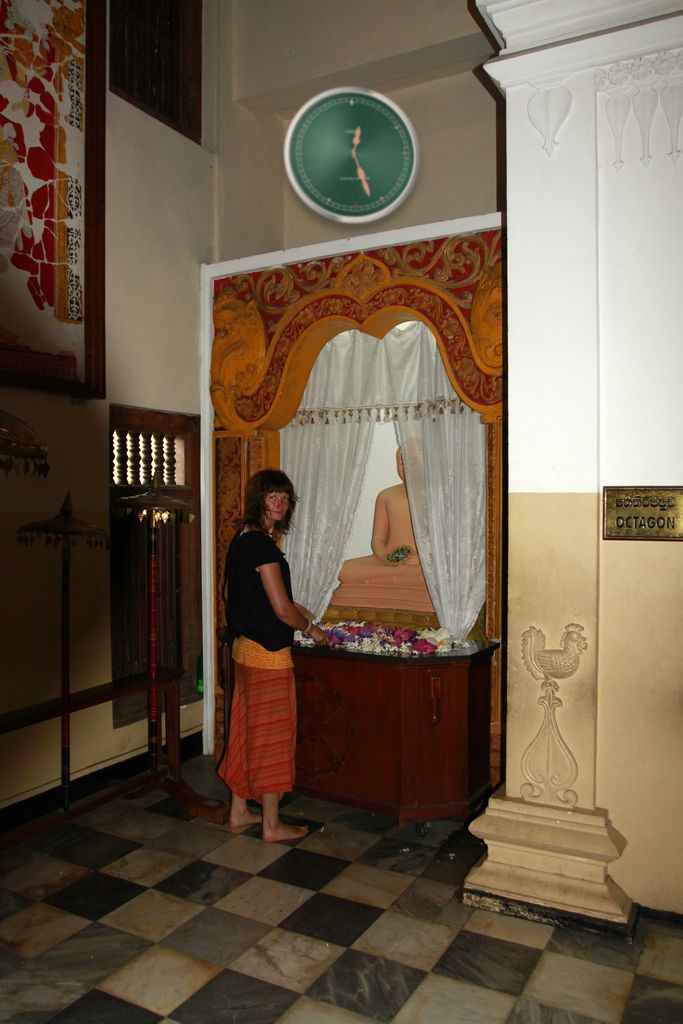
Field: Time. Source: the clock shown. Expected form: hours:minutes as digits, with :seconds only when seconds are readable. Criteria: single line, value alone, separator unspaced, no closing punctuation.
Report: 12:27
